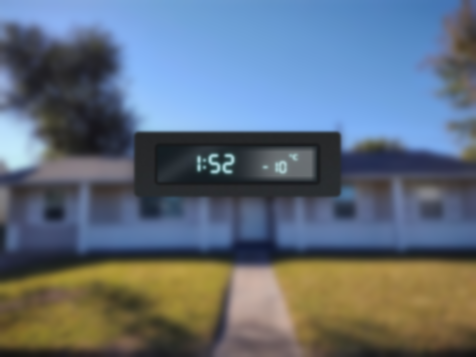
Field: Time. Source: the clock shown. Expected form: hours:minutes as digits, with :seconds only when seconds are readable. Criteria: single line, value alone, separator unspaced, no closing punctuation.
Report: 1:52
